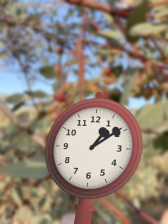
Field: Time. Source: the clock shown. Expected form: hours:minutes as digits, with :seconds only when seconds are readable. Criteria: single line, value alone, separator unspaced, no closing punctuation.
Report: 1:09
